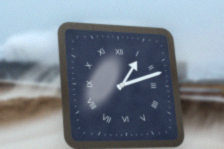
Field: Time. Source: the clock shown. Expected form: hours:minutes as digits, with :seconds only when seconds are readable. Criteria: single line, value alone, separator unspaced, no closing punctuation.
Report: 1:12
